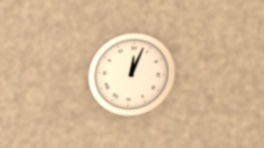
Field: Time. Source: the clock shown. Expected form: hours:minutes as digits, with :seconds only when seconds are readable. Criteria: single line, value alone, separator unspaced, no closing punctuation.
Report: 12:03
